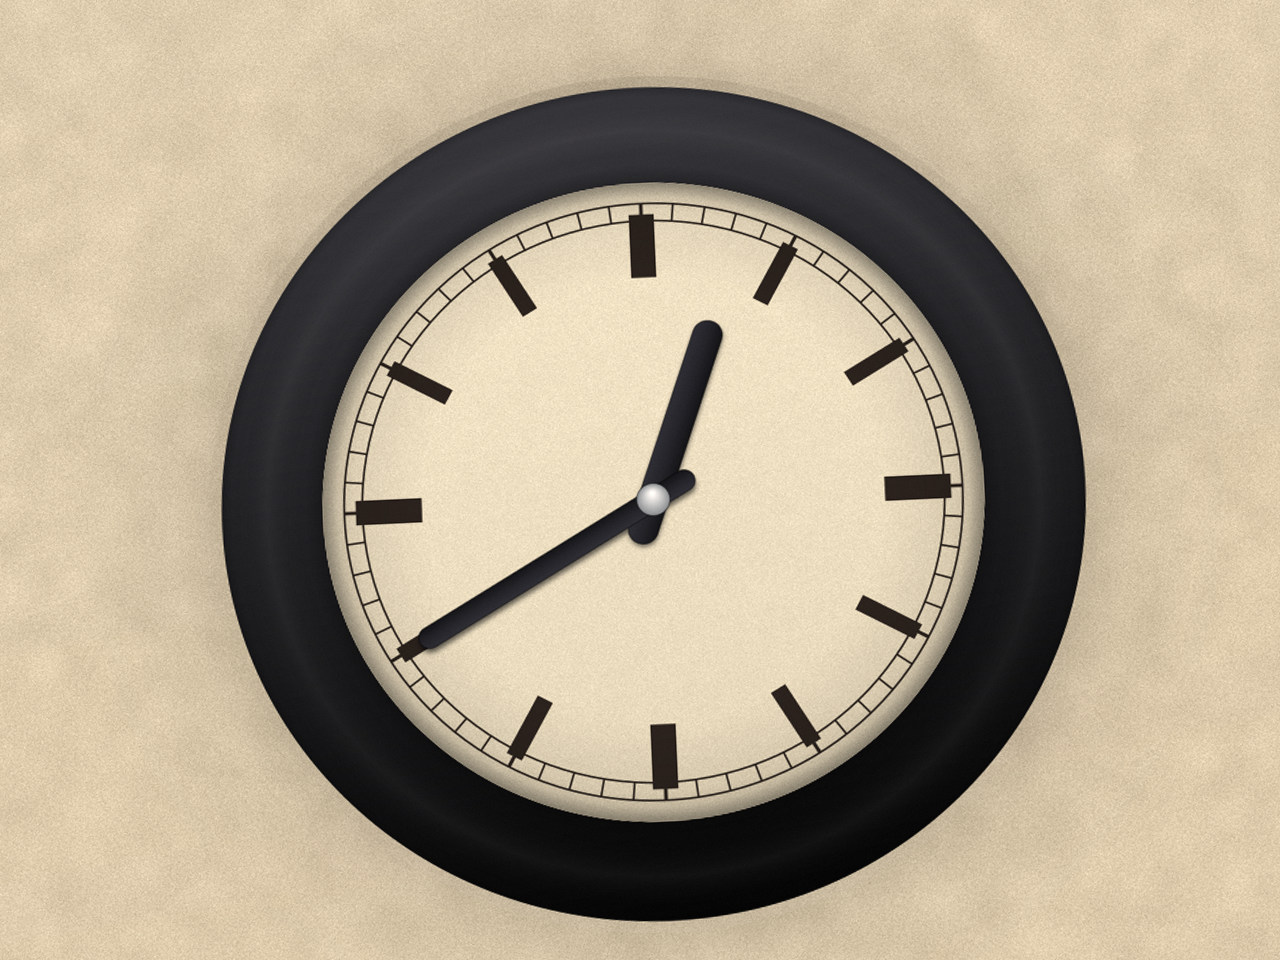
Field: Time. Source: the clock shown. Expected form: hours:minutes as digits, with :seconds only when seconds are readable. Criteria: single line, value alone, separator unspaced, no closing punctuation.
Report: 12:40
